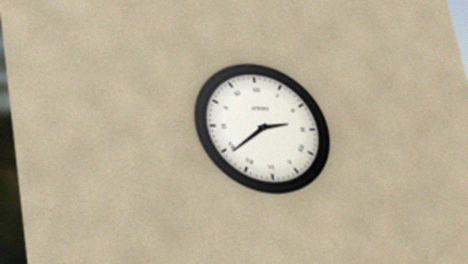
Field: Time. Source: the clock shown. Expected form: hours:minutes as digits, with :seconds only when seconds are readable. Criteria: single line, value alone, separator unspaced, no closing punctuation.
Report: 2:39
